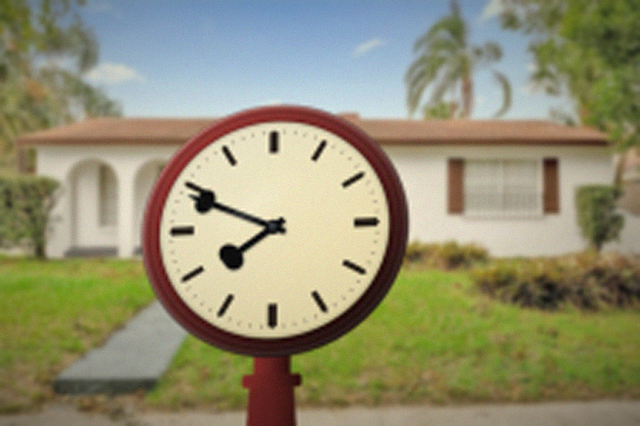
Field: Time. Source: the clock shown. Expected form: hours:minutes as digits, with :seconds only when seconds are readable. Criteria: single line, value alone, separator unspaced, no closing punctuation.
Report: 7:49
